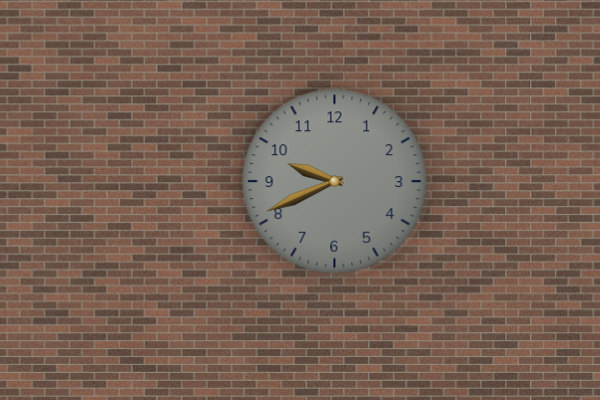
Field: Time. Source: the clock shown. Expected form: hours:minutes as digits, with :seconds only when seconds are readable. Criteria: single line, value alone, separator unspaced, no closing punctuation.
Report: 9:41
